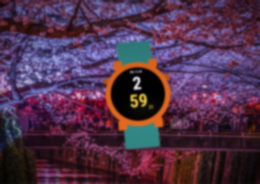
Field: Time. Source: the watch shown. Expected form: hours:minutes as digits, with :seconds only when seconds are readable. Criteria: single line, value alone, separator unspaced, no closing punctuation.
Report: 2:59
